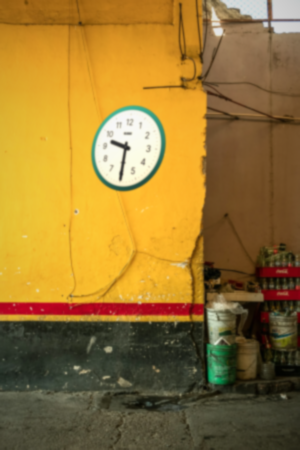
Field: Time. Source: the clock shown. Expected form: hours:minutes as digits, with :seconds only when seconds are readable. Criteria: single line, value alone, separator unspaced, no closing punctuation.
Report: 9:30
